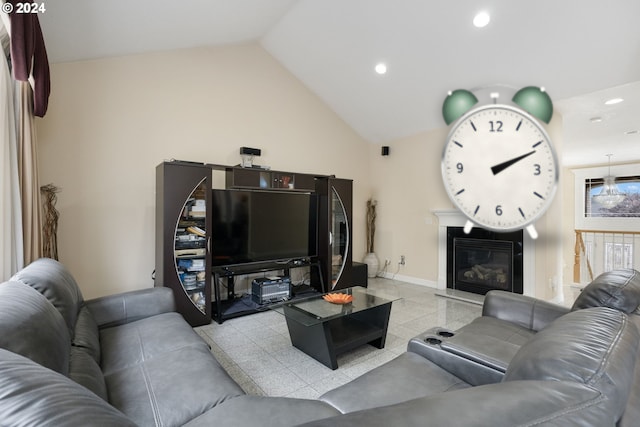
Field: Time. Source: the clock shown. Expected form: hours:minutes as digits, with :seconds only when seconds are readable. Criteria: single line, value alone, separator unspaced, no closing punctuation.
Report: 2:11
